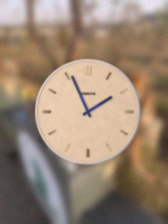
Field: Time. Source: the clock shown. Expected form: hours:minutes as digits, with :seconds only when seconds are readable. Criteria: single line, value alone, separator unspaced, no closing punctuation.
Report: 1:56
